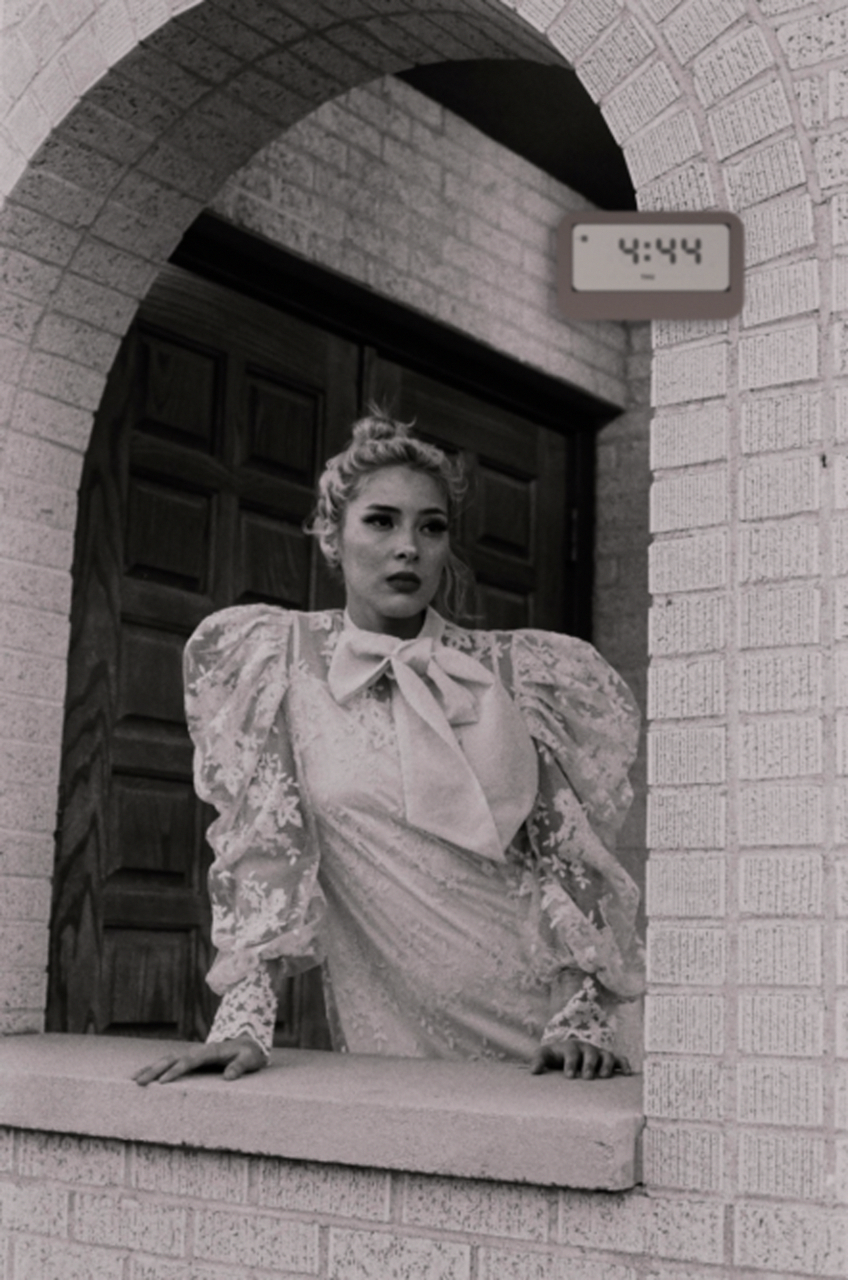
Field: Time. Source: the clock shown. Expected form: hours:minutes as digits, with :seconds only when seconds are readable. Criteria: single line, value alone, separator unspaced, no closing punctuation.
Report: 4:44
